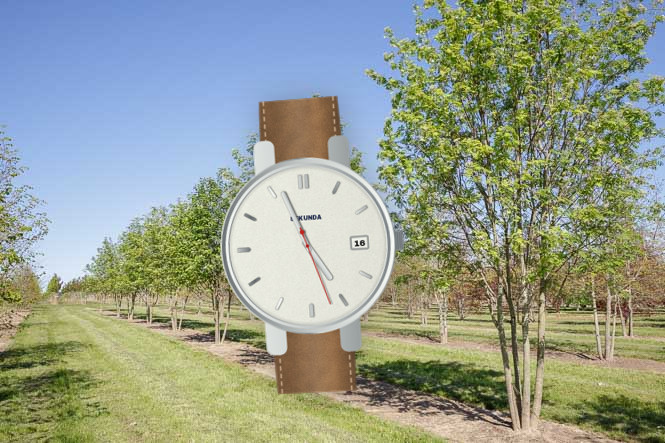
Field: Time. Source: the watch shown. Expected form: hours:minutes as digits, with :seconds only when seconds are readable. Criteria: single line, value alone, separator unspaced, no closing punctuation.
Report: 4:56:27
